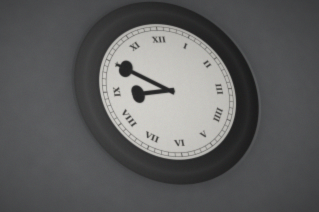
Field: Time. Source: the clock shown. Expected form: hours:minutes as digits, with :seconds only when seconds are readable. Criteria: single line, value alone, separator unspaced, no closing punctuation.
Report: 8:50
